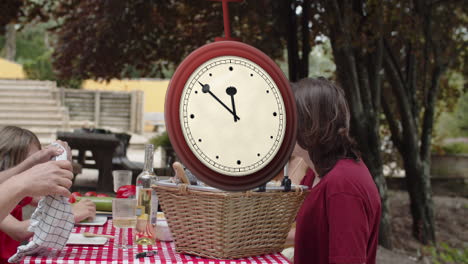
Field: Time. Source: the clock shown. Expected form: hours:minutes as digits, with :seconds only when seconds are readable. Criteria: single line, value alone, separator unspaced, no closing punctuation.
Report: 11:52
